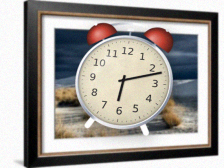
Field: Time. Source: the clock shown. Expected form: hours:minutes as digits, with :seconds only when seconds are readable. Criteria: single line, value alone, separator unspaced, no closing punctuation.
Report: 6:12
